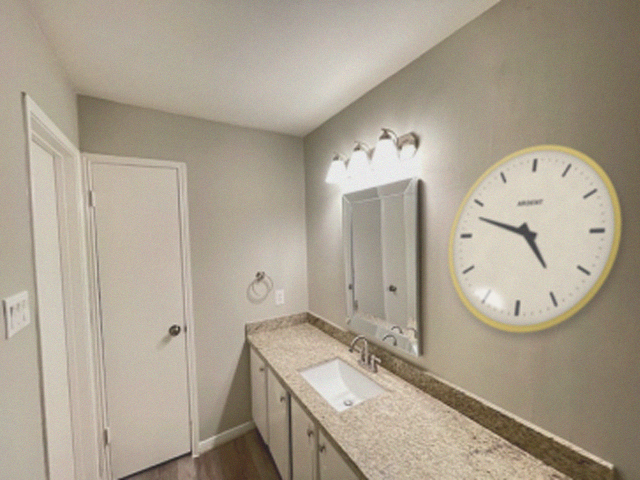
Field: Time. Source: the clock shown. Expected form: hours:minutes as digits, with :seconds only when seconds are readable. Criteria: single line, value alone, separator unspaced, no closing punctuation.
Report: 4:48
